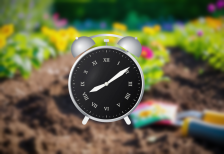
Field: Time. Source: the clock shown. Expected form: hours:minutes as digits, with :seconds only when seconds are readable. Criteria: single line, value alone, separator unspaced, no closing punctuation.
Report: 8:09
